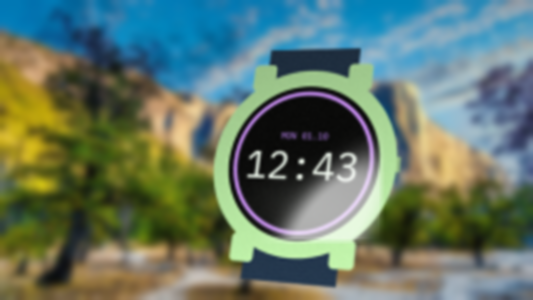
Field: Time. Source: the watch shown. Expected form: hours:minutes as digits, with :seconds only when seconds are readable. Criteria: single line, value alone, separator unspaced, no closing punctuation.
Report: 12:43
